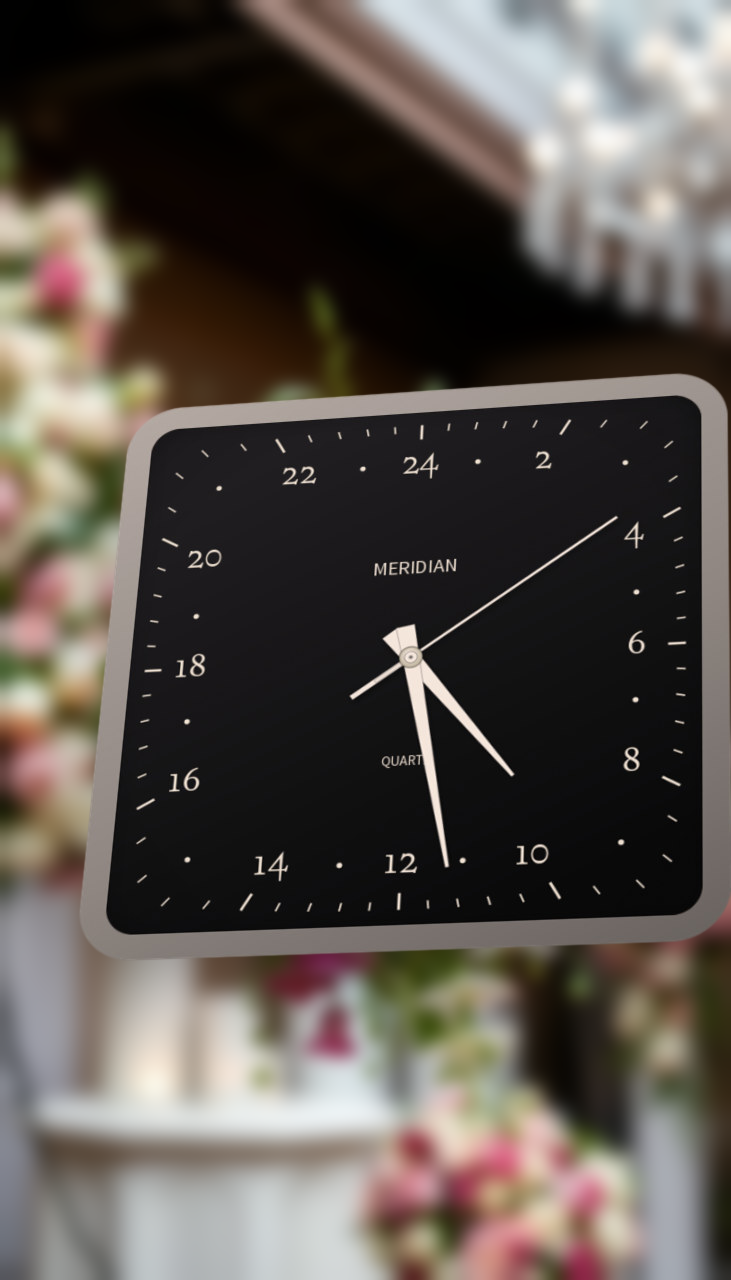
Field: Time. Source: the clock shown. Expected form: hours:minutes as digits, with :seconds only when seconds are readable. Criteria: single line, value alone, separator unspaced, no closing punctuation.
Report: 9:28:09
